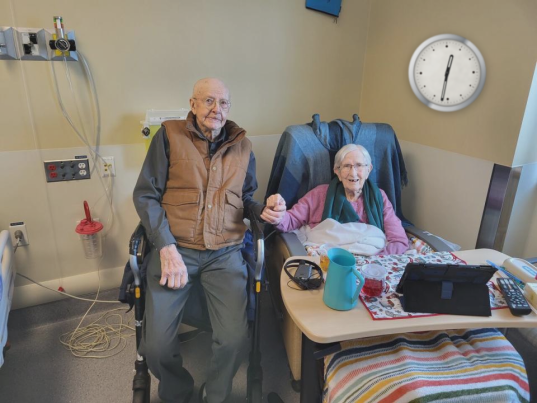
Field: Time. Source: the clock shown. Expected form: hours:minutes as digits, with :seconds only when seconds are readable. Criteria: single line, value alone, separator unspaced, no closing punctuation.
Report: 12:32
